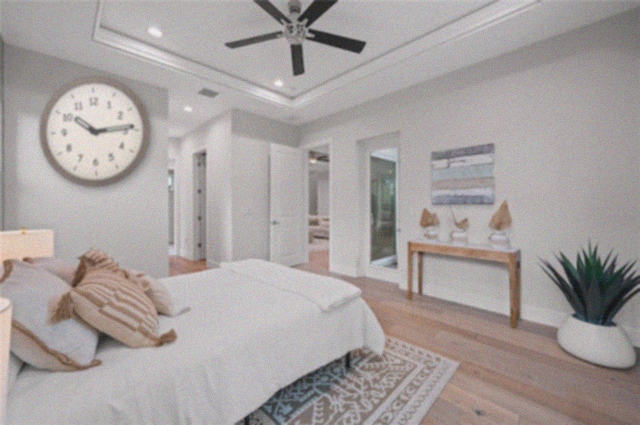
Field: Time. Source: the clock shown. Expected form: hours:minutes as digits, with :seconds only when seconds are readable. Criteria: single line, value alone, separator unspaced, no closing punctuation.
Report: 10:14
